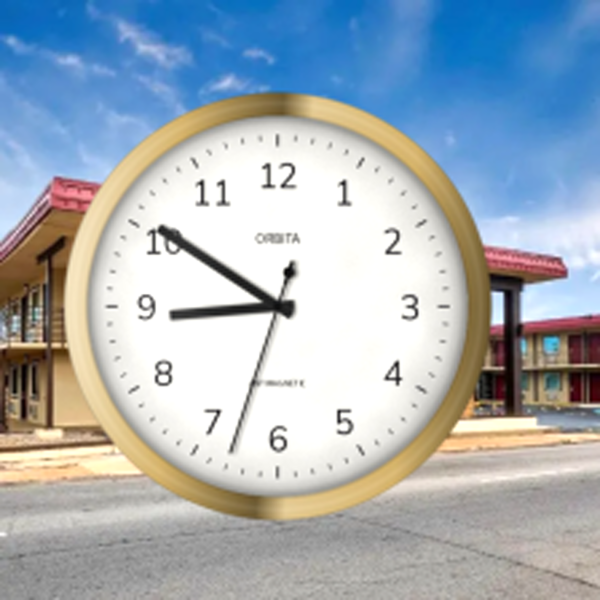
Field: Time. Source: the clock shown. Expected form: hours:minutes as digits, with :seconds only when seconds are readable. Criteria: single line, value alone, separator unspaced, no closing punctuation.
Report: 8:50:33
